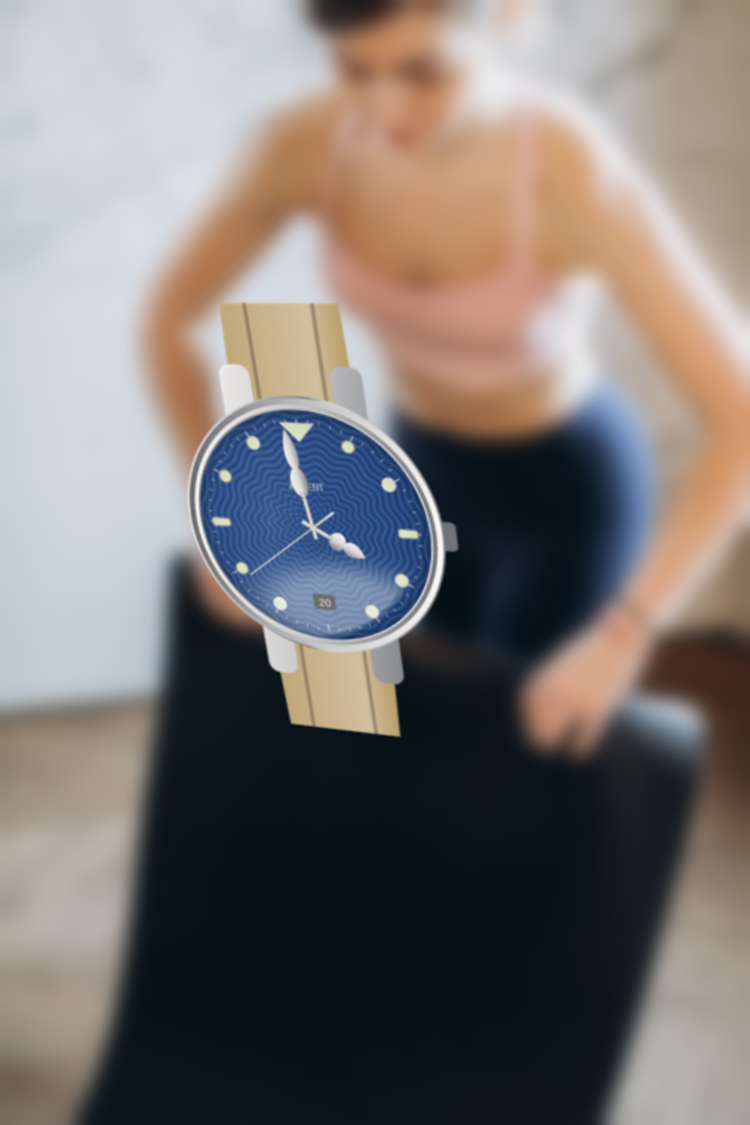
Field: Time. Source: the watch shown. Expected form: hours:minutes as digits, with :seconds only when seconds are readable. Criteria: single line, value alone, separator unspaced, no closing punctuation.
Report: 3:58:39
